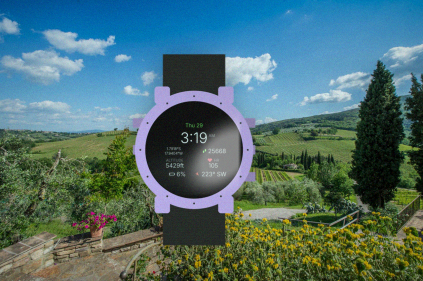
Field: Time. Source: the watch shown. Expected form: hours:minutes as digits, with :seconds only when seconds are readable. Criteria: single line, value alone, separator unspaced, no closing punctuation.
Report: 3:19
